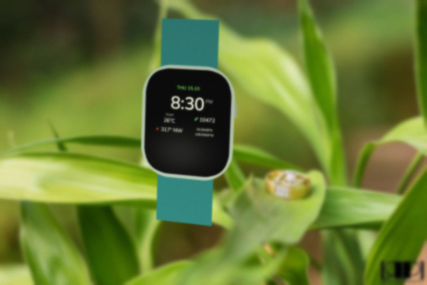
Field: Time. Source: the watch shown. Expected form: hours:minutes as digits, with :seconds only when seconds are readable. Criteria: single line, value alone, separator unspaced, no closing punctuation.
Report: 8:30
